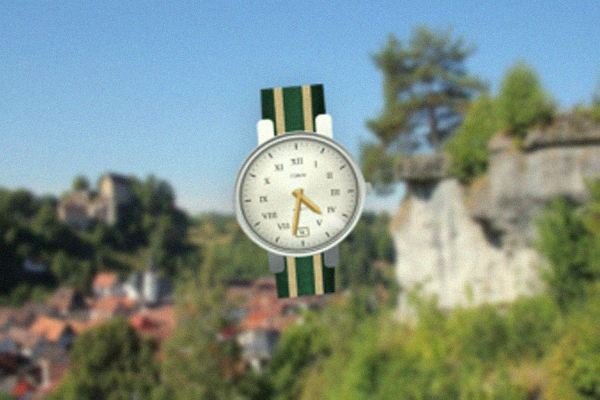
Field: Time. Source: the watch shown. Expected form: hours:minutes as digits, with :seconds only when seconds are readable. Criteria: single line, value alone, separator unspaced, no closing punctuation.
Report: 4:32
